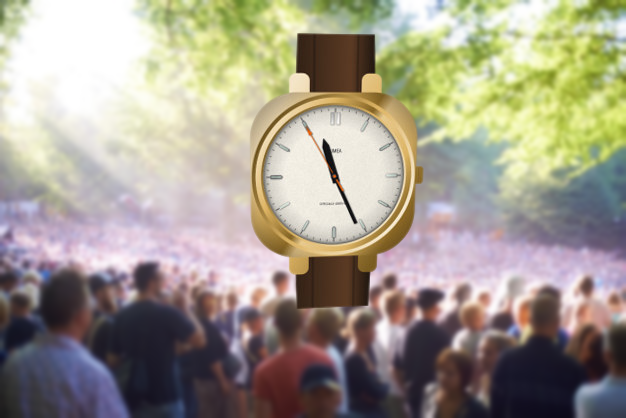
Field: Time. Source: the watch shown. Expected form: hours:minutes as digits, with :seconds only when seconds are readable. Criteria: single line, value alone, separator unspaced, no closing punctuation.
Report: 11:25:55
